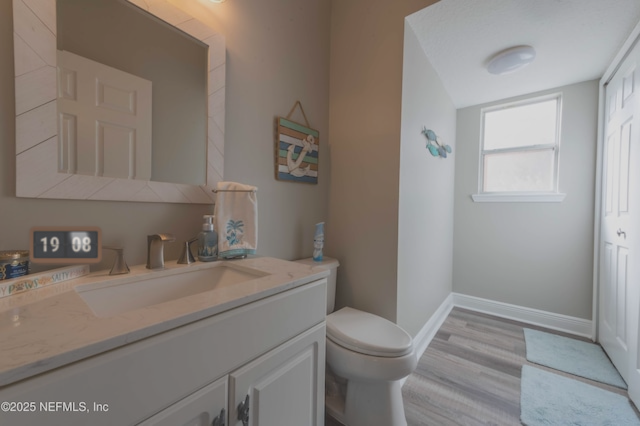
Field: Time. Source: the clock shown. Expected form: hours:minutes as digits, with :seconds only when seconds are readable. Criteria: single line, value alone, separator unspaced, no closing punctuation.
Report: 19:08
